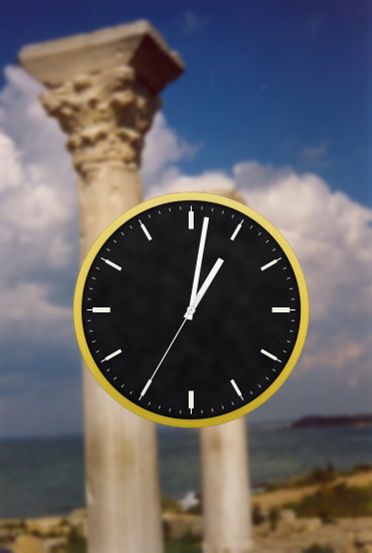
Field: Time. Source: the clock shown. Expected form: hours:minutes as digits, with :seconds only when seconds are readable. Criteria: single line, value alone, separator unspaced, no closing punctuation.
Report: 1:01:35
